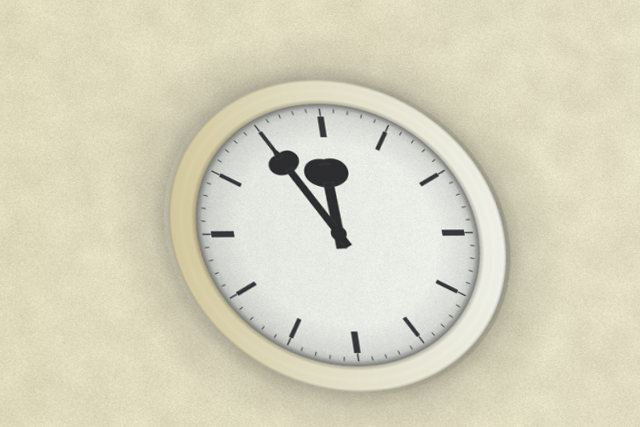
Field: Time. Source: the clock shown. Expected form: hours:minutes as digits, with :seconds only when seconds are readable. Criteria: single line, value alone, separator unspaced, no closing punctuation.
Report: 11:55
